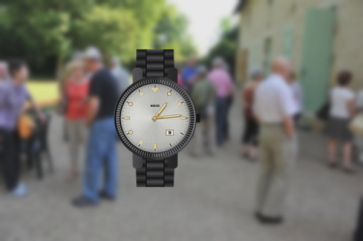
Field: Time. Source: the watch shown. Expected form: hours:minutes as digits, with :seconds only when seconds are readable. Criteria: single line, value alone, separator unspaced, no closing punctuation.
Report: 1:14
